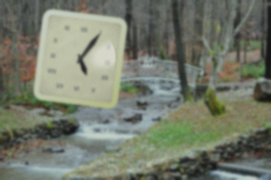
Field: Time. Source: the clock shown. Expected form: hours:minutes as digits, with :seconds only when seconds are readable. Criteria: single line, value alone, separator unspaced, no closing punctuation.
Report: 5:05
